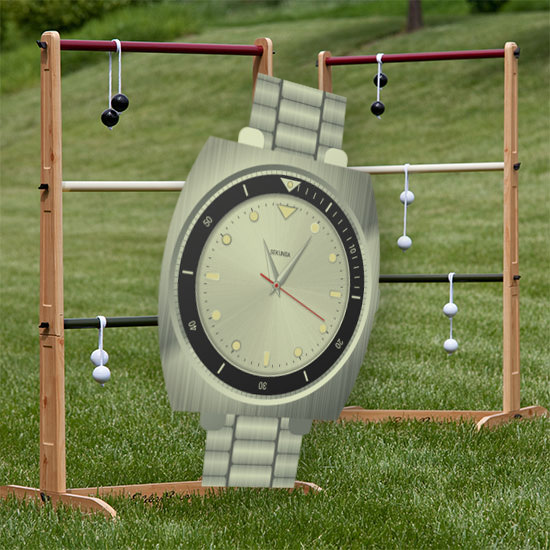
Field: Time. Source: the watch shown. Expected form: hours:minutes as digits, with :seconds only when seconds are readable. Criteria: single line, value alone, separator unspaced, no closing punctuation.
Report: 11:05:19
